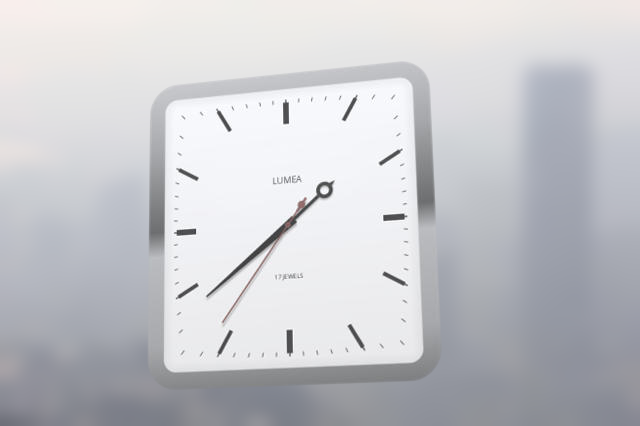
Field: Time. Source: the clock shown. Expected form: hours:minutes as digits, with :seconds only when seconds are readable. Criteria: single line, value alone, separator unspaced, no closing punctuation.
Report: 1:38:36
